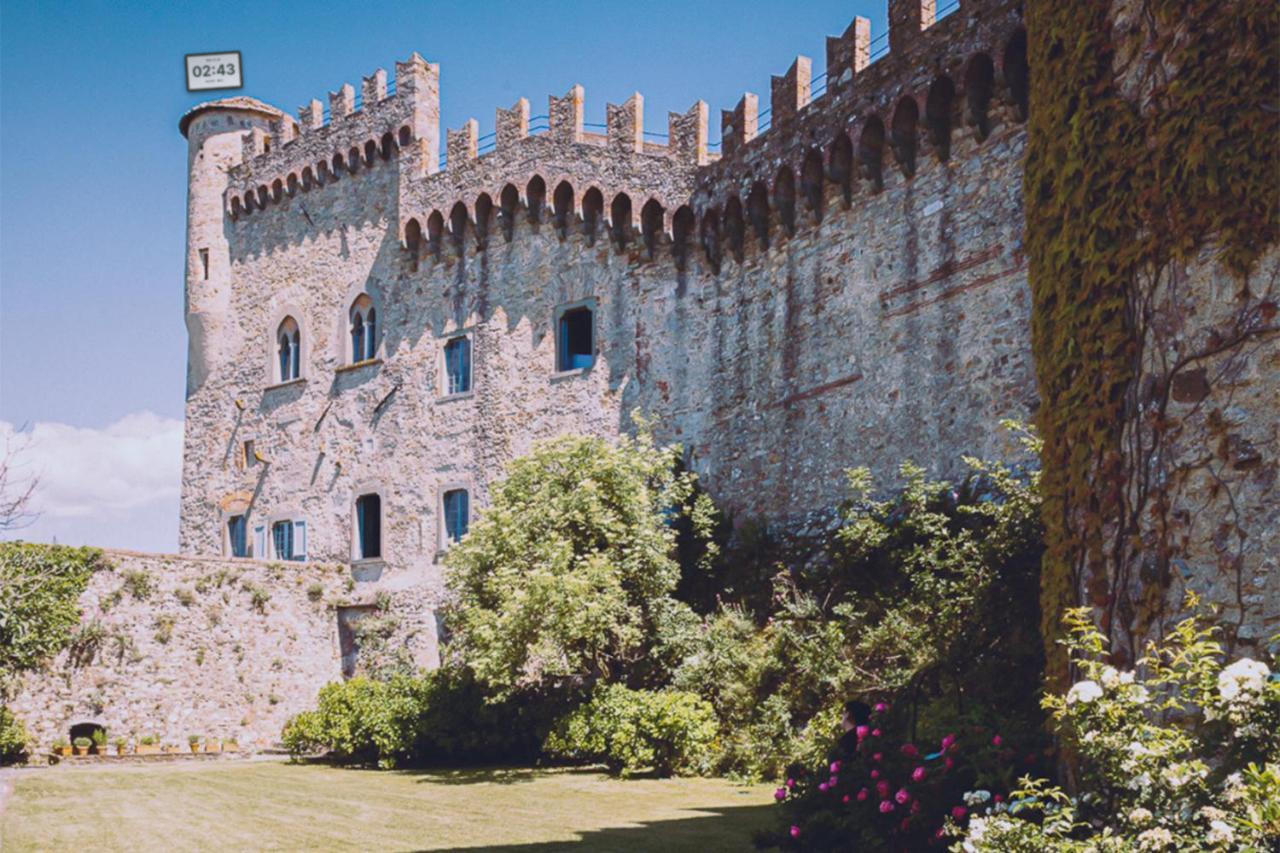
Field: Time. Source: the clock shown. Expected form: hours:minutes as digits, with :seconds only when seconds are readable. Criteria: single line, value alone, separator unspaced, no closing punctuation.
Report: 2:43
